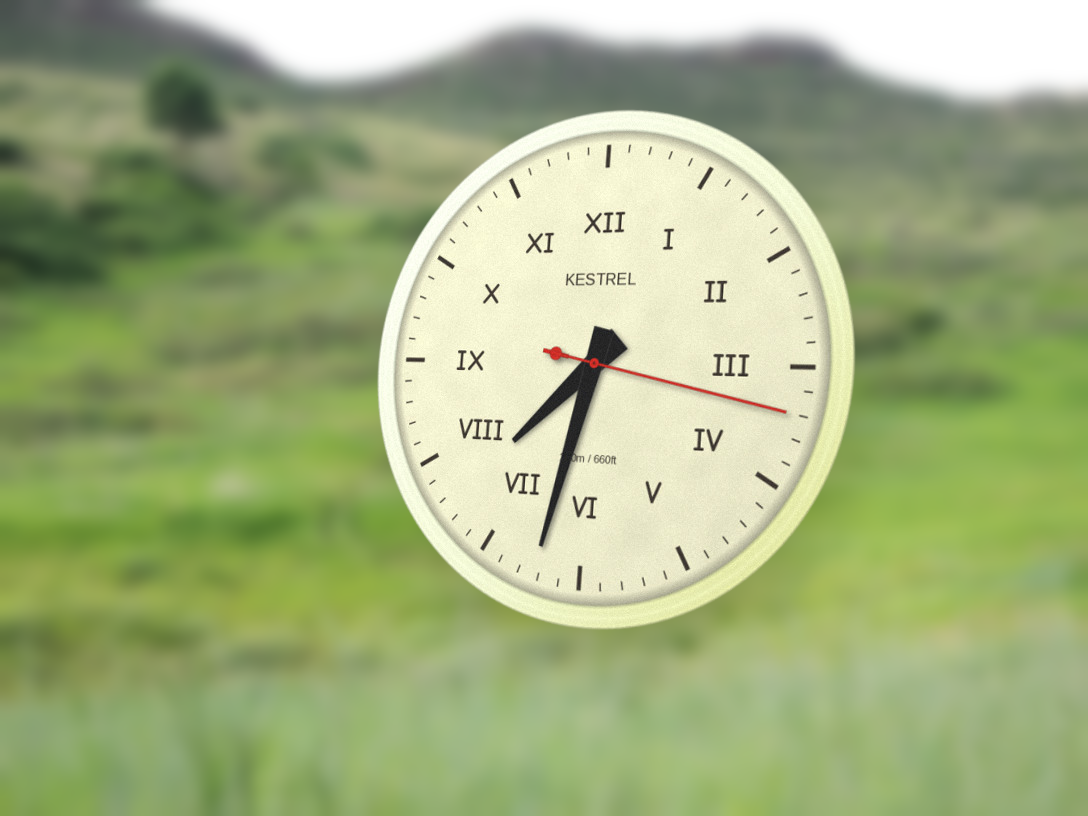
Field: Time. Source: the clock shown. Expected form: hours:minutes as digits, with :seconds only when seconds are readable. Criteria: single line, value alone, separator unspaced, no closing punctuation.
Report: 7:32:17
